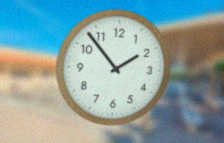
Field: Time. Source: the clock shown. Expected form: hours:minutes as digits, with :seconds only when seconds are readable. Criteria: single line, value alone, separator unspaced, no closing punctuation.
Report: 1:53
